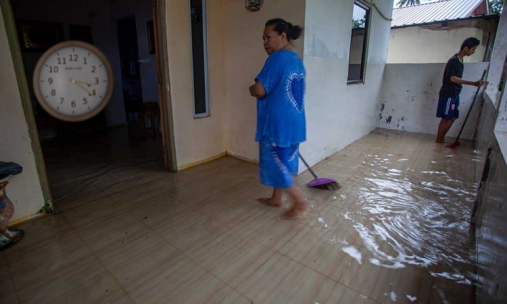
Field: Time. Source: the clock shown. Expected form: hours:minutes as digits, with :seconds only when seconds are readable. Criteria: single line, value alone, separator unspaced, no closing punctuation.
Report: 3:21
